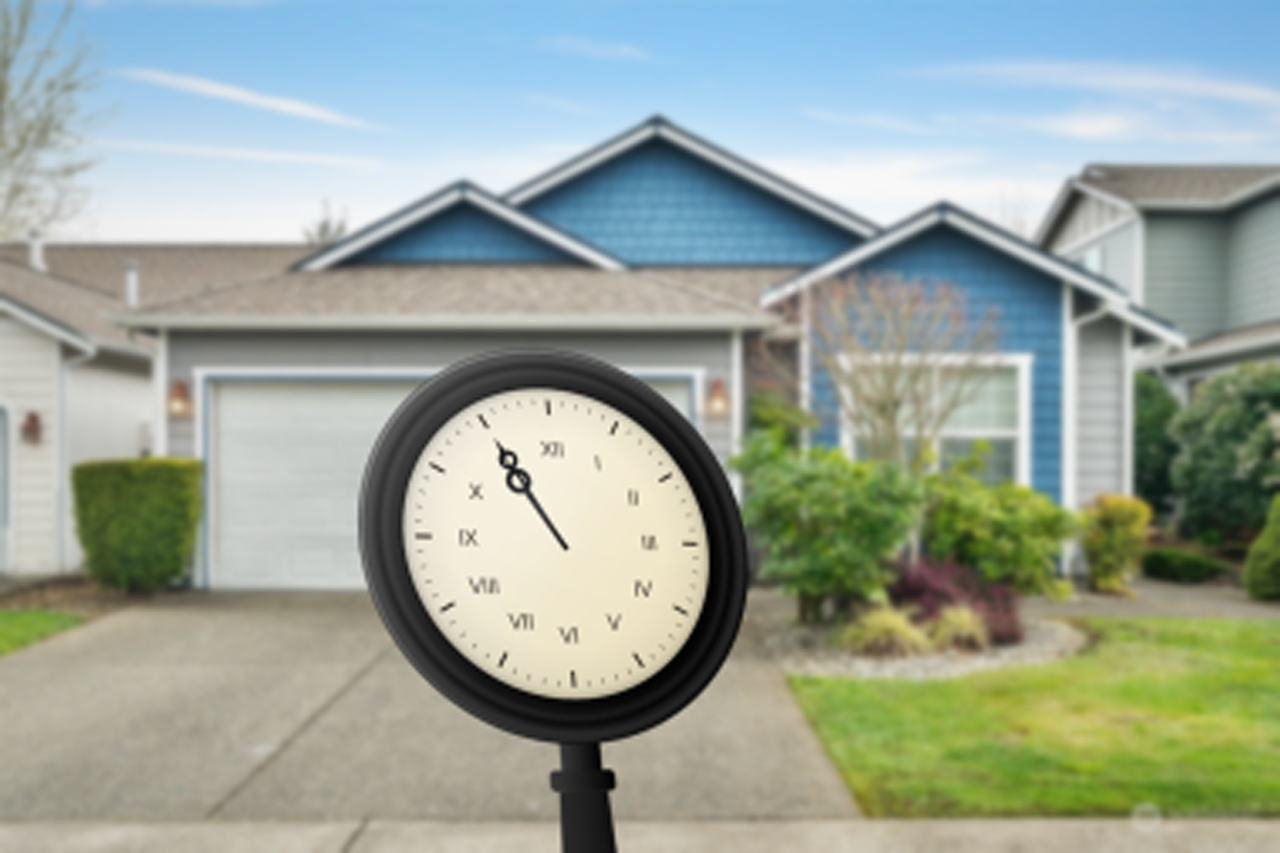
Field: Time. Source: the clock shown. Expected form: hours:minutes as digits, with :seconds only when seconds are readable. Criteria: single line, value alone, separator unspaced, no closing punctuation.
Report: 10:55
